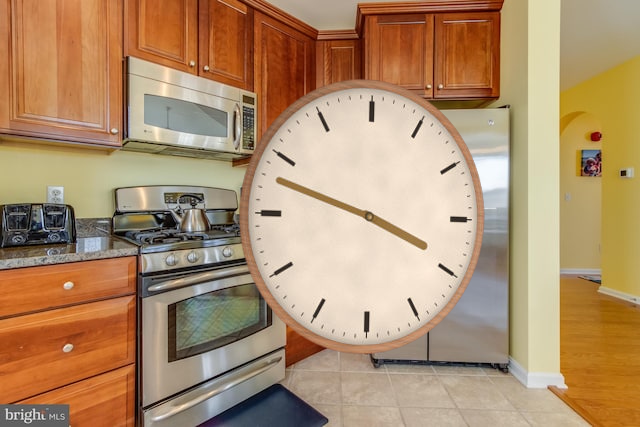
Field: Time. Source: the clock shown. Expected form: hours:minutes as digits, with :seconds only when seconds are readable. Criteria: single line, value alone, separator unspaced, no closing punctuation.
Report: 3:48
